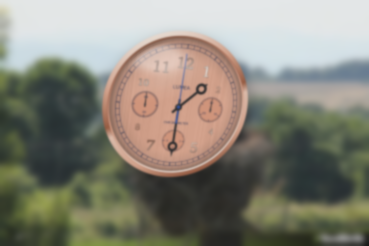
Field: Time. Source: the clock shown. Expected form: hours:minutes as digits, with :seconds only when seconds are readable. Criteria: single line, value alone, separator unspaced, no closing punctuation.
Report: 1:30
